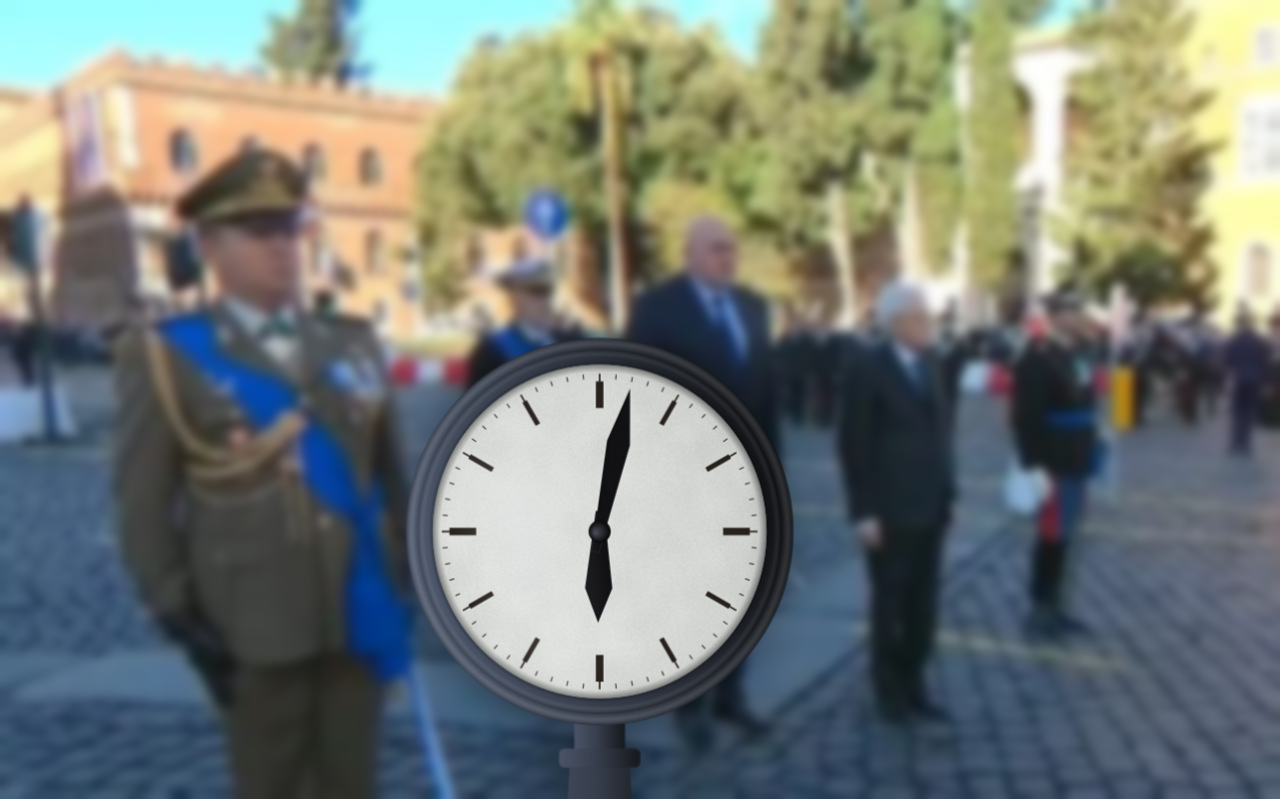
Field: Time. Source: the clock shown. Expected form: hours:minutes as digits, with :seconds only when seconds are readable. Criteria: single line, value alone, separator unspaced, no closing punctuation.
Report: 6:02
